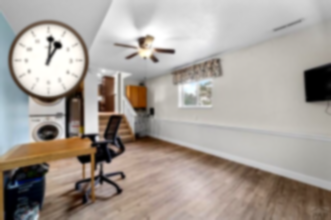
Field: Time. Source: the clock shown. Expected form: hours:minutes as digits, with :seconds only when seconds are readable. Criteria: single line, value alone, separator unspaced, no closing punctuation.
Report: 1:01
